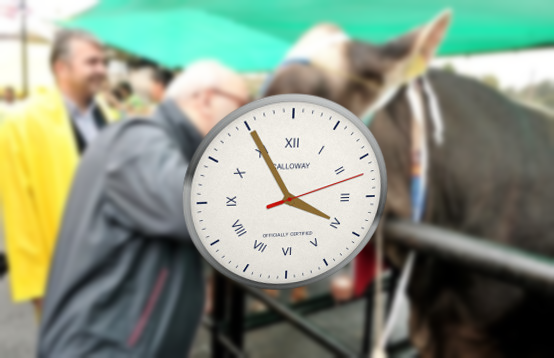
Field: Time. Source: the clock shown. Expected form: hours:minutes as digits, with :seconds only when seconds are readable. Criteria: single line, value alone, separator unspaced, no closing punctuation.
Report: 3:55:12
